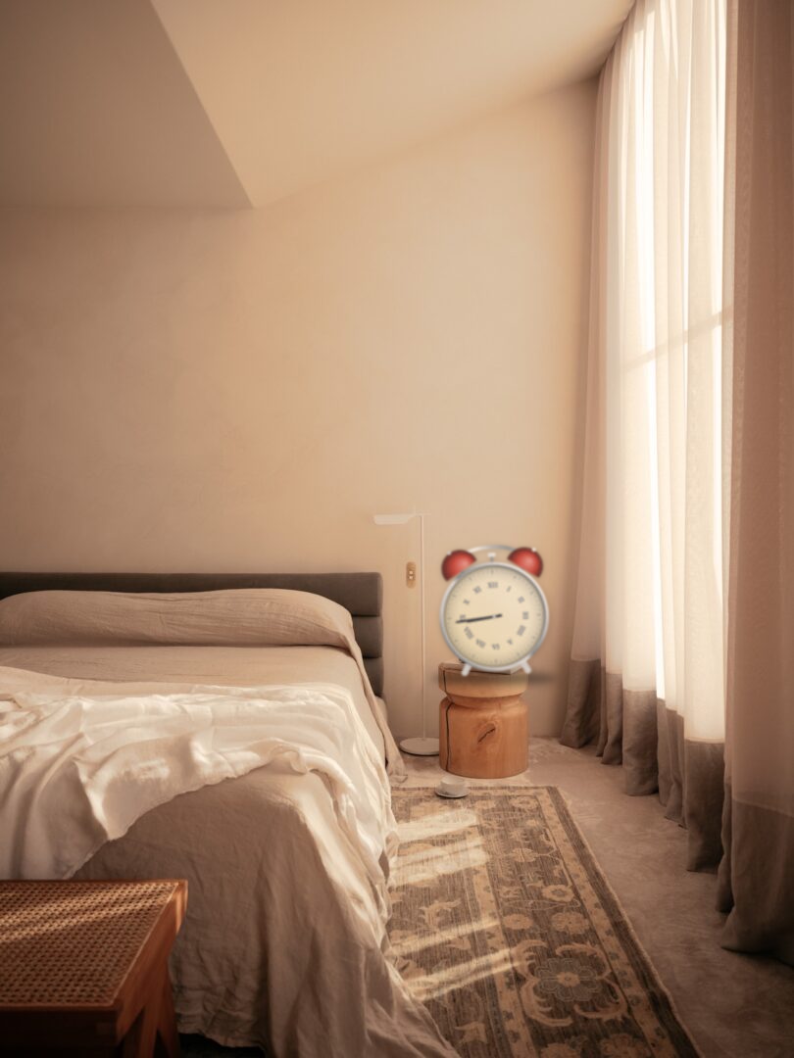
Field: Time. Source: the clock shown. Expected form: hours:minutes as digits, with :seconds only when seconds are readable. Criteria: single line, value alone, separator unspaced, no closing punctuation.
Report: 8:44
